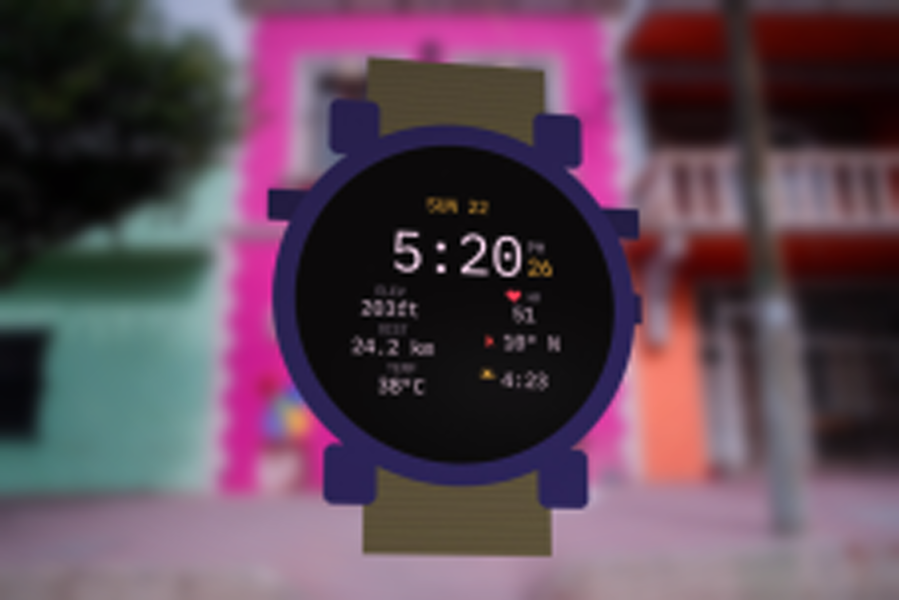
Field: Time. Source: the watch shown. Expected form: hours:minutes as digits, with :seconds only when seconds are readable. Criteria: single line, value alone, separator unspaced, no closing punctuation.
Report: 5:20
